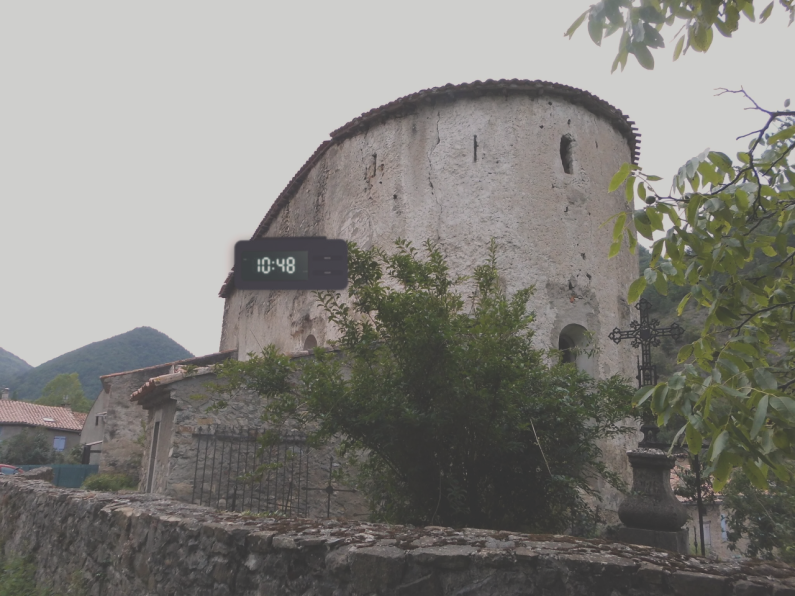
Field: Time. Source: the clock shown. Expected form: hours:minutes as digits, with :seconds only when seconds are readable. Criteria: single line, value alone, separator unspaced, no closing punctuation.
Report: 10:48
